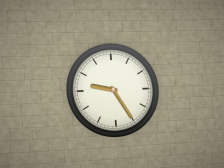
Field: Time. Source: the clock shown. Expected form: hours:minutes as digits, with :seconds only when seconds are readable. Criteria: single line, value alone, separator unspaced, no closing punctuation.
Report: 9:25
